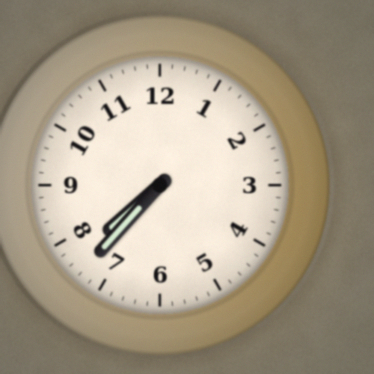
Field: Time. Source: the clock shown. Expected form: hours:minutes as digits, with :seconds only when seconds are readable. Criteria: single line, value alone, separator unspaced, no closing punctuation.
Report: 7:37
